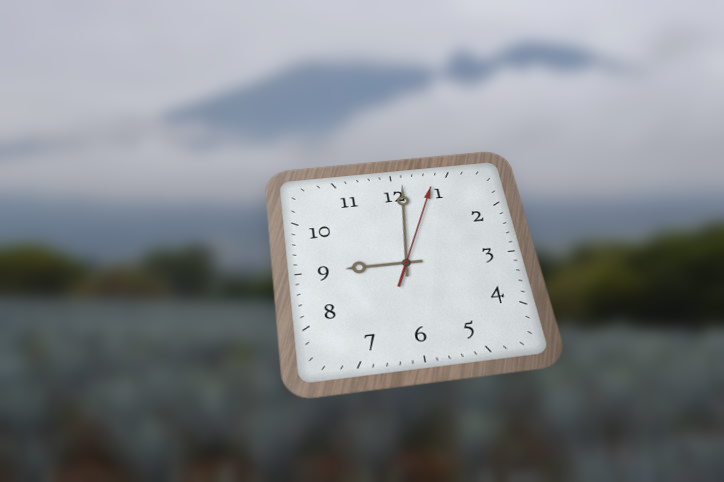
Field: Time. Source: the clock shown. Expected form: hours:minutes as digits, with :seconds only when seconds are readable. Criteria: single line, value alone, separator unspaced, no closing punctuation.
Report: 9:01:04
